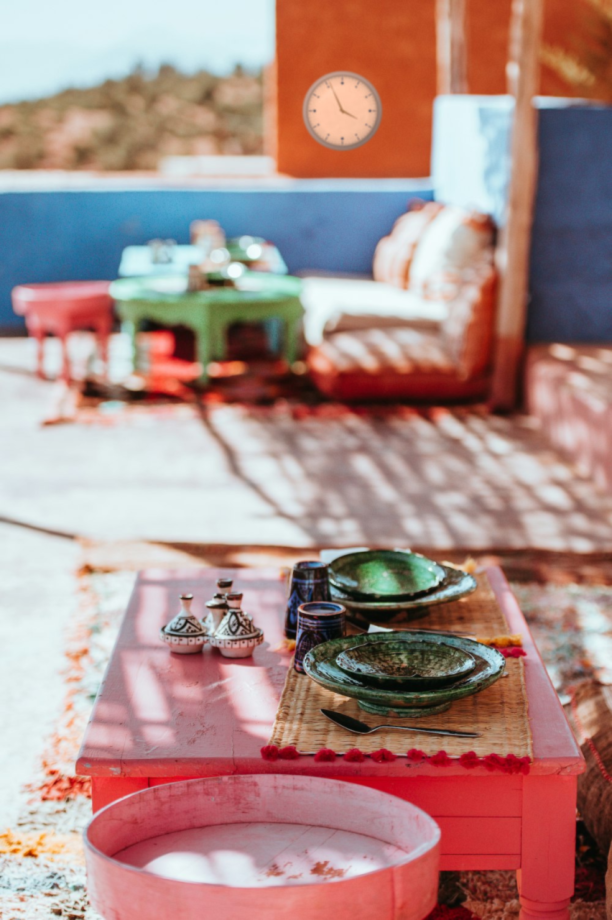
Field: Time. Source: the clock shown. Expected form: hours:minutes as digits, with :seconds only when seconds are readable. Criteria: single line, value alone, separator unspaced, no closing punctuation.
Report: 3:56
